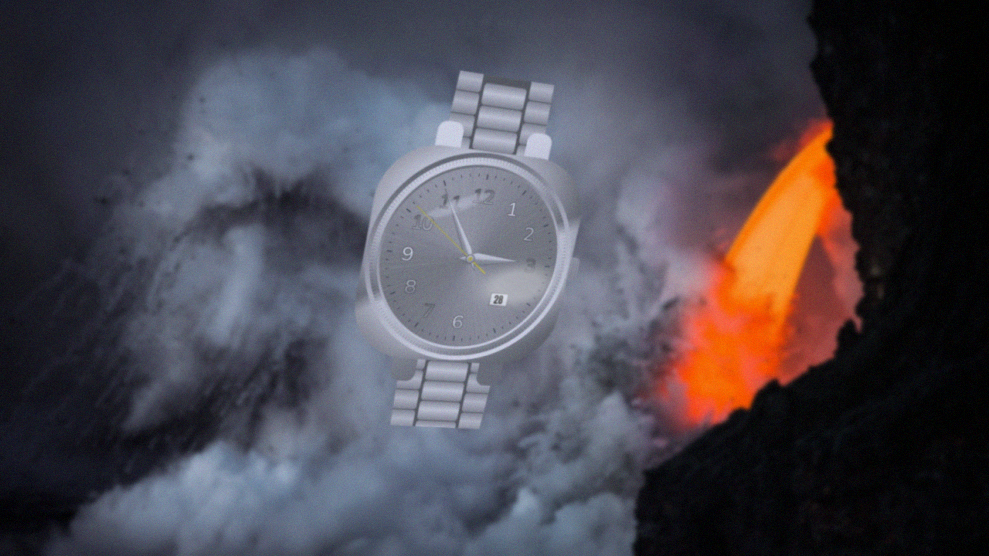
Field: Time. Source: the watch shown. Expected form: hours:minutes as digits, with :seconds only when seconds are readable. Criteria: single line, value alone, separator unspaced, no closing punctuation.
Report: 2:54:51
